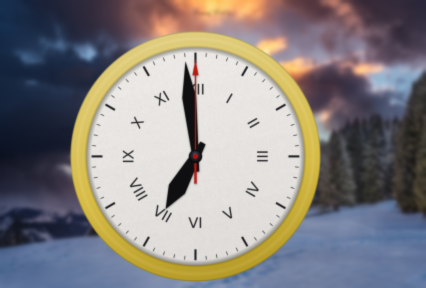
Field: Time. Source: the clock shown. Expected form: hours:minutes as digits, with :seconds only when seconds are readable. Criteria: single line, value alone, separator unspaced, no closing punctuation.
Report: 6:59:00
